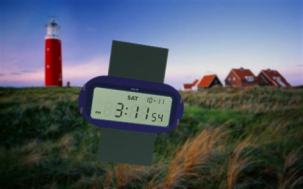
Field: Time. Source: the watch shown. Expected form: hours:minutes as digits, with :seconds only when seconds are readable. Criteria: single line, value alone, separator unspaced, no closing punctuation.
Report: 3:11:54
